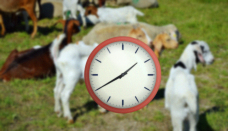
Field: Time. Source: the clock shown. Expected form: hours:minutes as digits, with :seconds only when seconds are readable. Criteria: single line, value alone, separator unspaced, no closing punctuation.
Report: 1:40
